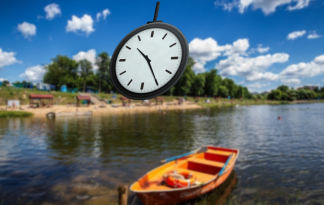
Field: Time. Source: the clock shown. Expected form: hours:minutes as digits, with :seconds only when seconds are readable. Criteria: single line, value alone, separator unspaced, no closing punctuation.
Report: 10:25
